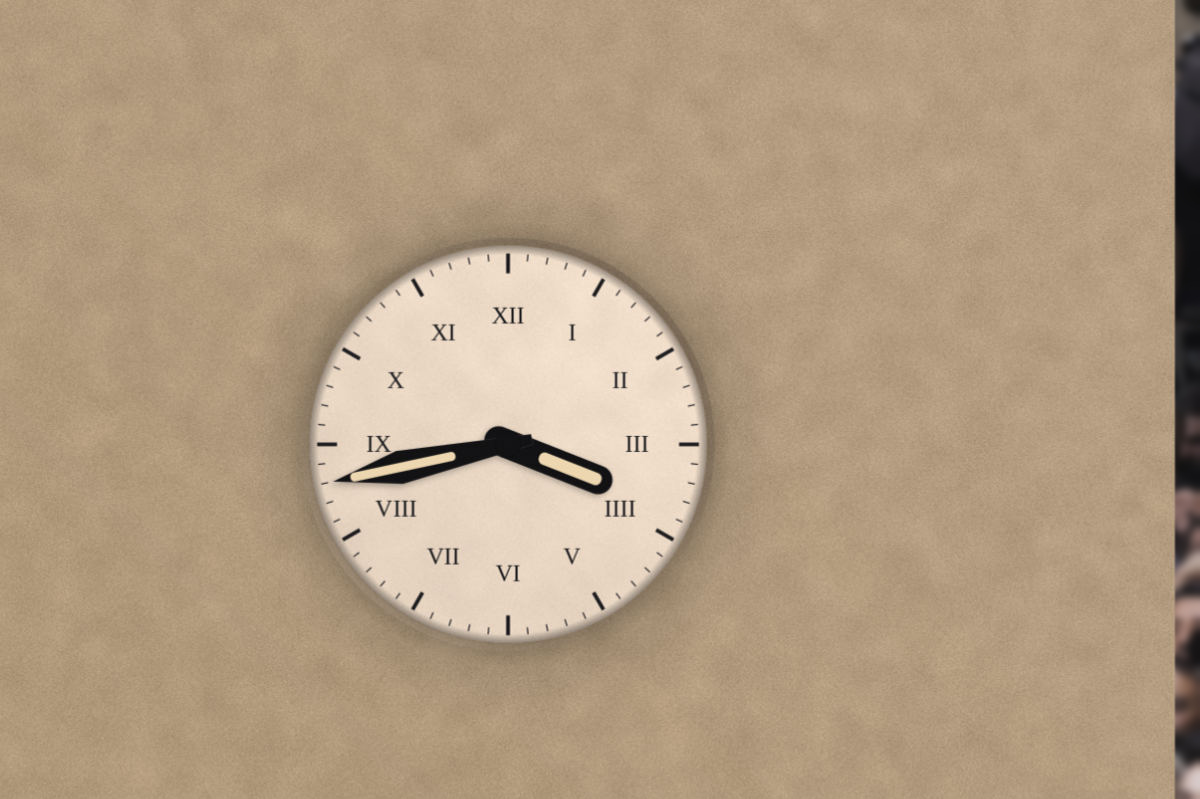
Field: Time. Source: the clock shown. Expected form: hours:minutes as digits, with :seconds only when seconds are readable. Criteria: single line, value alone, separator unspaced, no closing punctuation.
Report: 3:43
